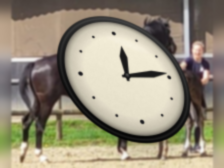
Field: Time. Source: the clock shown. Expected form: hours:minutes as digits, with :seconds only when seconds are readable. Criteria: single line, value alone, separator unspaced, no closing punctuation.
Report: 12:14
